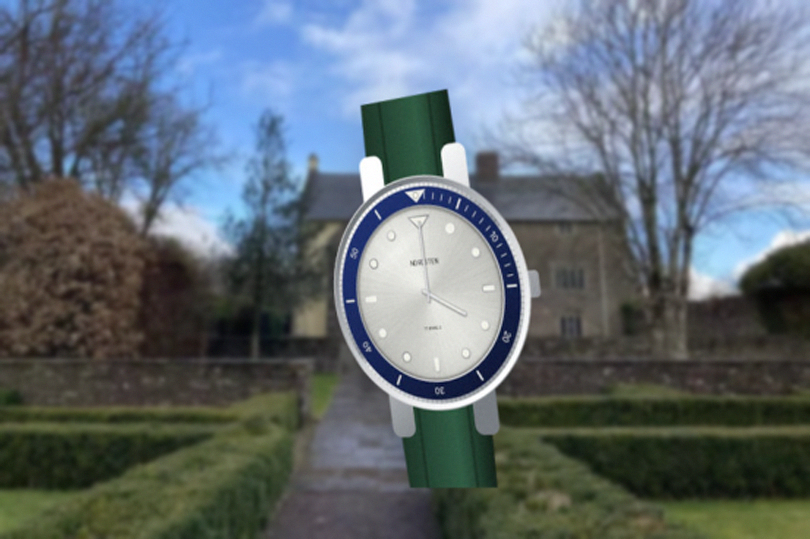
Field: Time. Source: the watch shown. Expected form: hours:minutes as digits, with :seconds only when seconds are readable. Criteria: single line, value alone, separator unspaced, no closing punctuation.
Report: 4:00
